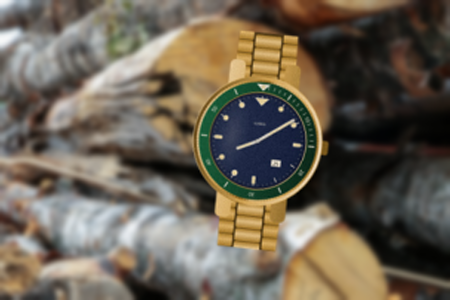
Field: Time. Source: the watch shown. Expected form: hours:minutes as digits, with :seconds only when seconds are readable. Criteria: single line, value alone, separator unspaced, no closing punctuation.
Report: 8:09
